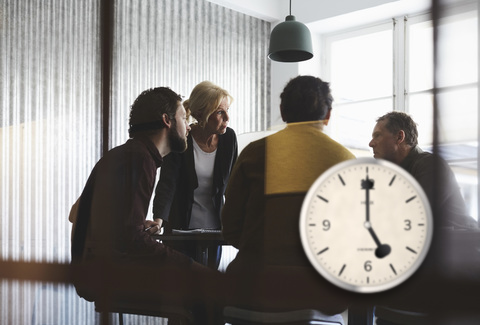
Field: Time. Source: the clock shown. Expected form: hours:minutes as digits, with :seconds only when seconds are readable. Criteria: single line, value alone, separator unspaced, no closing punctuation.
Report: 5:00
